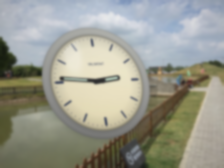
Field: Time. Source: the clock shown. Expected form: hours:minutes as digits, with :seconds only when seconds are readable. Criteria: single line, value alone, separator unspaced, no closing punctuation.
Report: 2:46
